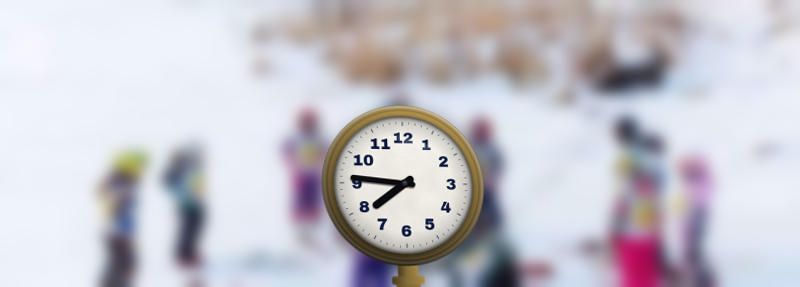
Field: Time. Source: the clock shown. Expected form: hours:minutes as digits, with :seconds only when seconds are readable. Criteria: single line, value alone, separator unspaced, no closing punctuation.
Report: 7:46
